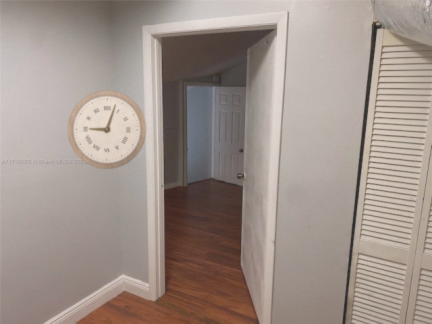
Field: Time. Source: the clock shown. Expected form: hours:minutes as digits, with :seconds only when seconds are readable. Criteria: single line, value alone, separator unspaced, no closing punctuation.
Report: 9:03
